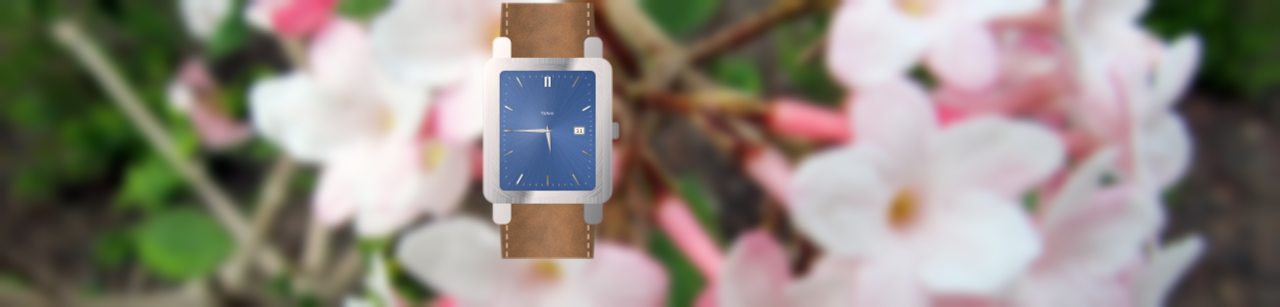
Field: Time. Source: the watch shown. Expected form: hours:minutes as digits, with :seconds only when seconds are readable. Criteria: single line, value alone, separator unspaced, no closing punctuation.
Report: 5:45
